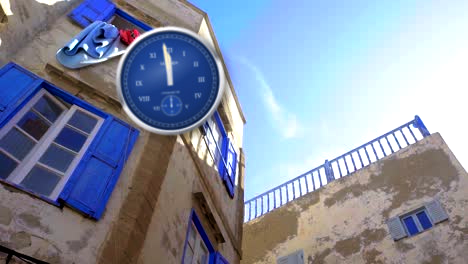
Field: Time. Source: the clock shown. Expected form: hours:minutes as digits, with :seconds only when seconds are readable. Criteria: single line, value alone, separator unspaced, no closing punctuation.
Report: 11:59
